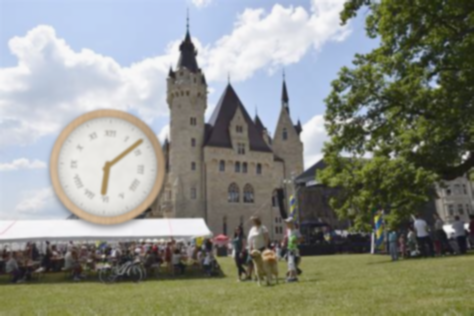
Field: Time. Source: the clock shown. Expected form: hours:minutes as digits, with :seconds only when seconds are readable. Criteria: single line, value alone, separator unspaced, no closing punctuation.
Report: 6:08
